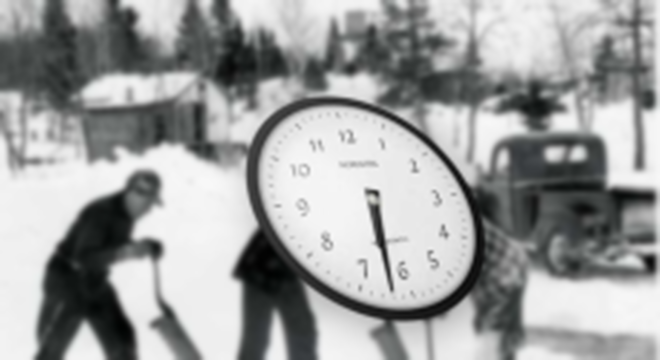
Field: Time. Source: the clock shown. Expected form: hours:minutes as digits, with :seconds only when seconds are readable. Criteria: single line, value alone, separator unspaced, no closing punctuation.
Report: 6:32
